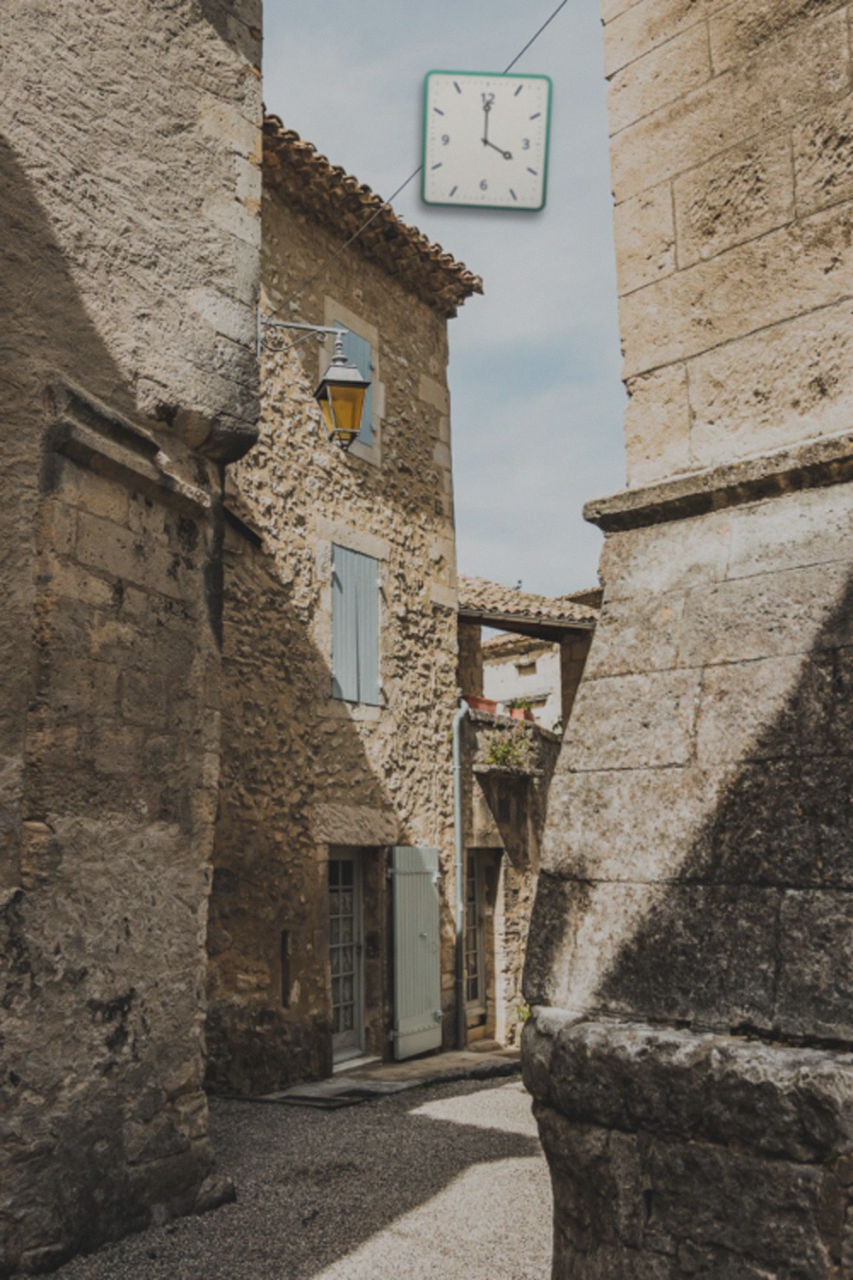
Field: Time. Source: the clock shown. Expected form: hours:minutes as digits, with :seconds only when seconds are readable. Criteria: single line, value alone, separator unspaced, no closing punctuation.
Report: 4:00
